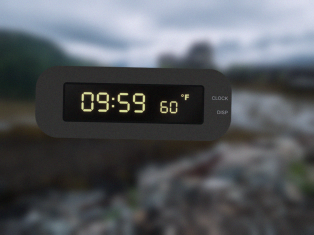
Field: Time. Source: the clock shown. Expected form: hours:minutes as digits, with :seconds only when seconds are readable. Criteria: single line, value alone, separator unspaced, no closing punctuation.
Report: 9:59
